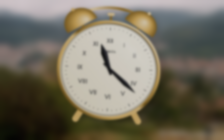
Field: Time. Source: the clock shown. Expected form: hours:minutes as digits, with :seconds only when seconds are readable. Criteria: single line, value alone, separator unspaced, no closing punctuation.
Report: 11:22
